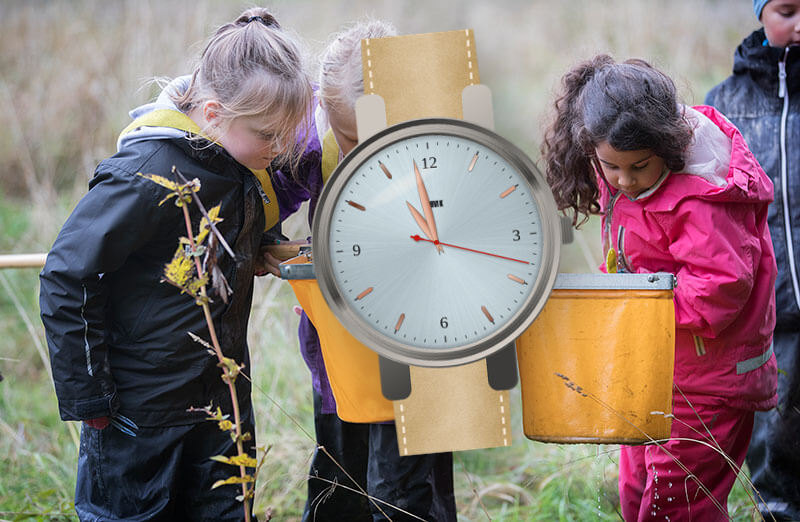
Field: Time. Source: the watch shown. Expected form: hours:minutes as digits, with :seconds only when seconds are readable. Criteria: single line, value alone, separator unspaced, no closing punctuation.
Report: 10:58:18
